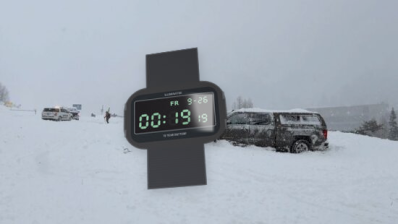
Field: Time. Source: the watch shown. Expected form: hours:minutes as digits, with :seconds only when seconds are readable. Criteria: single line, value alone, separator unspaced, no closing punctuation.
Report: 0:19:19
